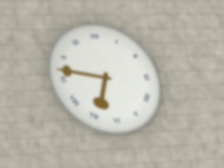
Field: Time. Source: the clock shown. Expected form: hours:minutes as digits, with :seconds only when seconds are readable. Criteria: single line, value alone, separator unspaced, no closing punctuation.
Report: 6:47
